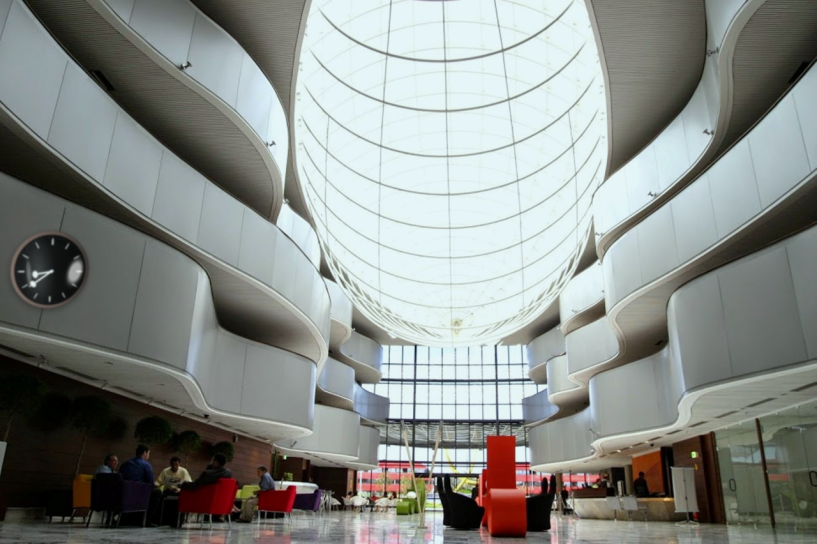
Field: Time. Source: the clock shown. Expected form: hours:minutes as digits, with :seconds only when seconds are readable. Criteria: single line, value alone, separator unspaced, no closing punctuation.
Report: 8:39
